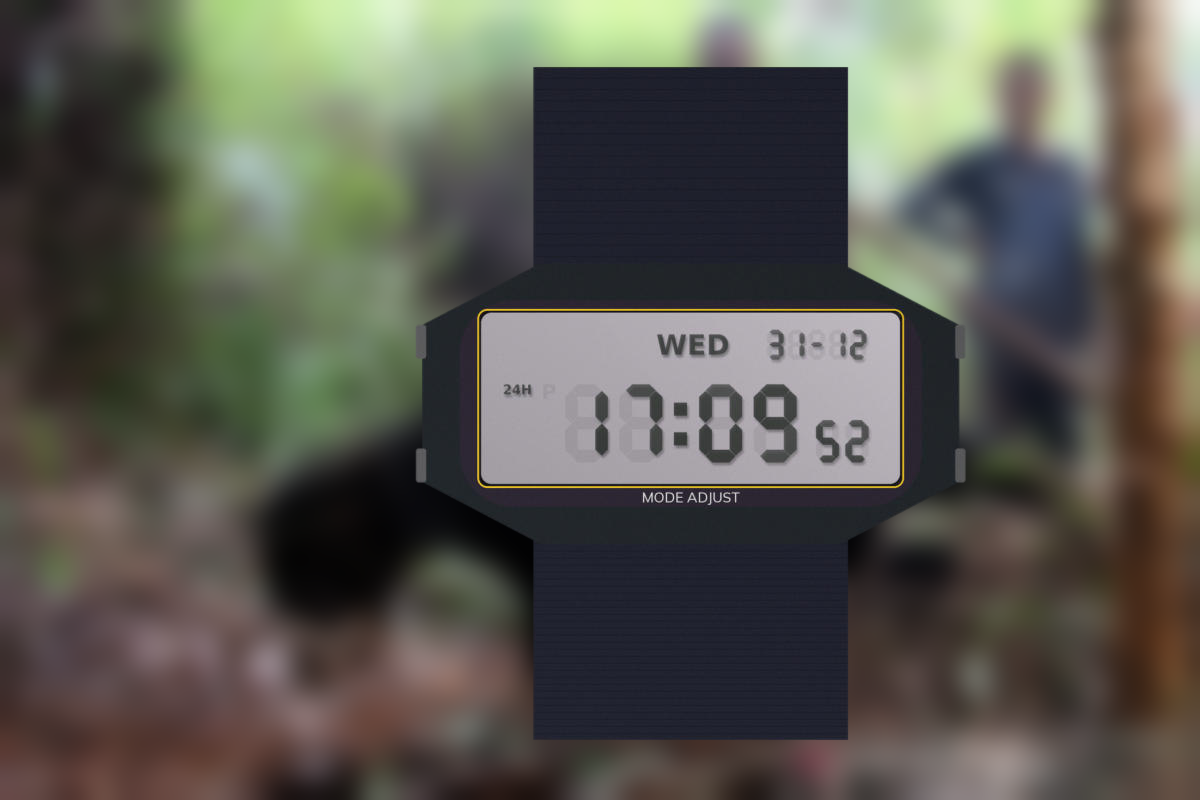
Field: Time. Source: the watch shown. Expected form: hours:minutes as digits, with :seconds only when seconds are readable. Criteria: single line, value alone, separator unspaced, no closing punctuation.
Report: 17:09:52
